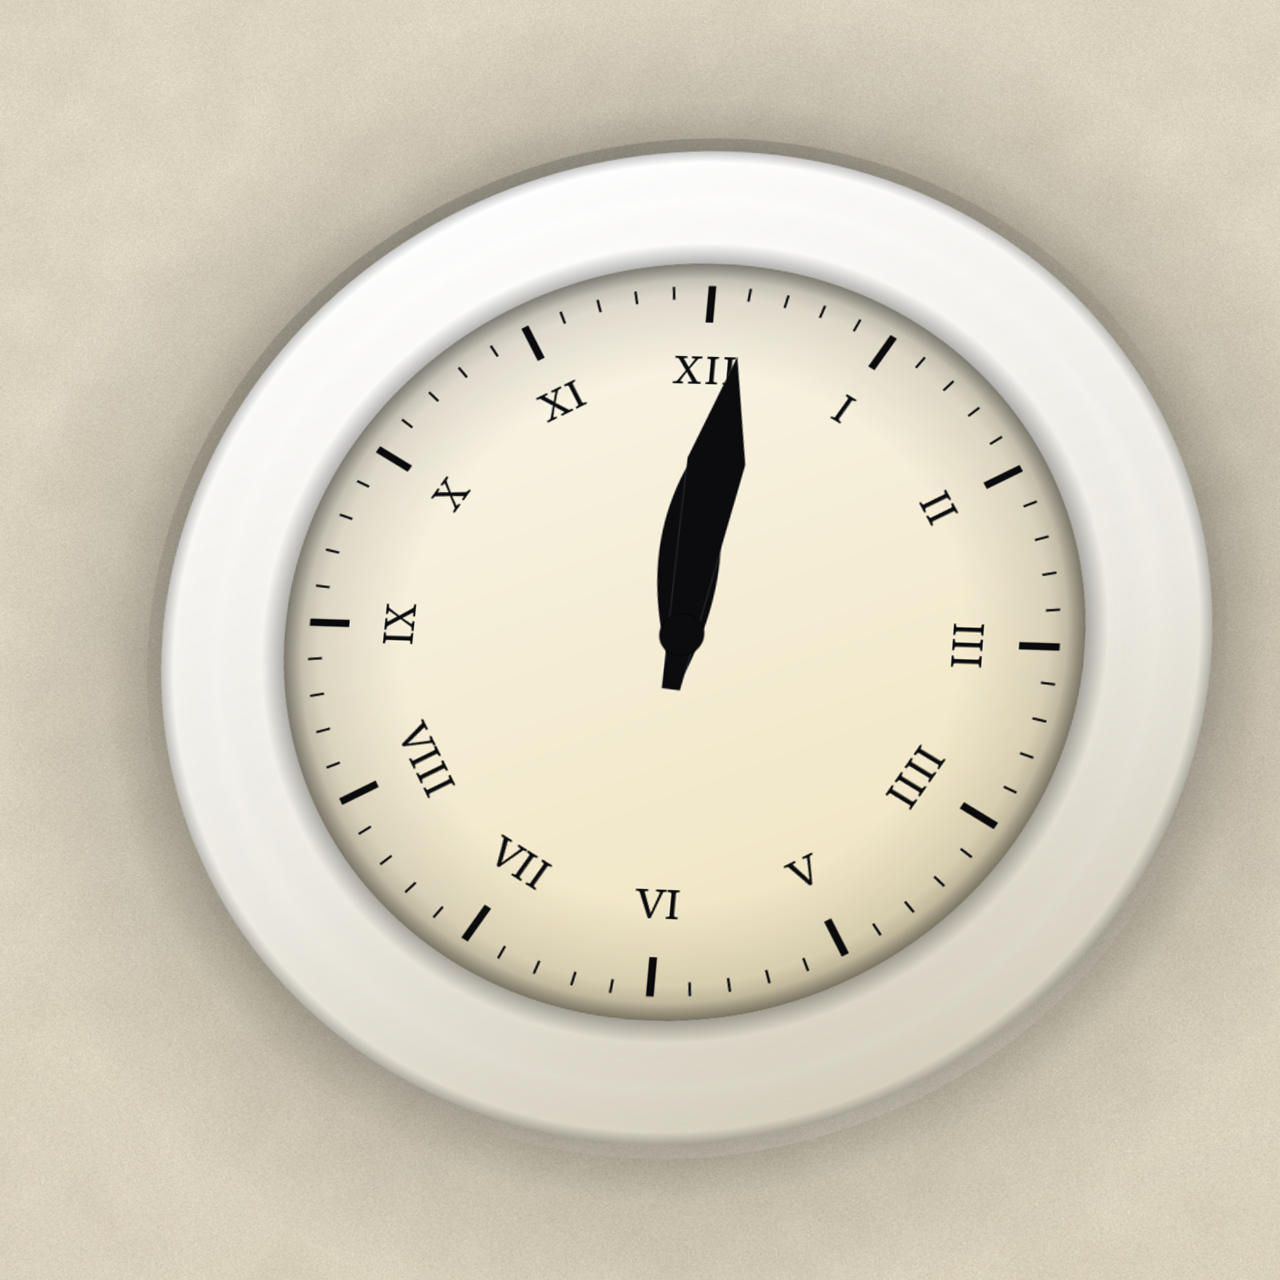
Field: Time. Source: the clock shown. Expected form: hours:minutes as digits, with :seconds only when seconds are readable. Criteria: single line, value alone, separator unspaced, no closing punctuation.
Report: 12:01
